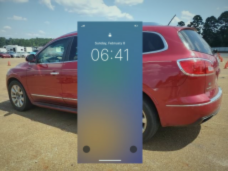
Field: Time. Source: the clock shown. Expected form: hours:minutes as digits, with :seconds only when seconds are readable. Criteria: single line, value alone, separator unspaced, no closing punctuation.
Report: 6:41
